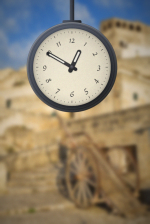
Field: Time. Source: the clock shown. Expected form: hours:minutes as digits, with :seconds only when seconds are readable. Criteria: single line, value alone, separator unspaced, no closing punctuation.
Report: 12:50
